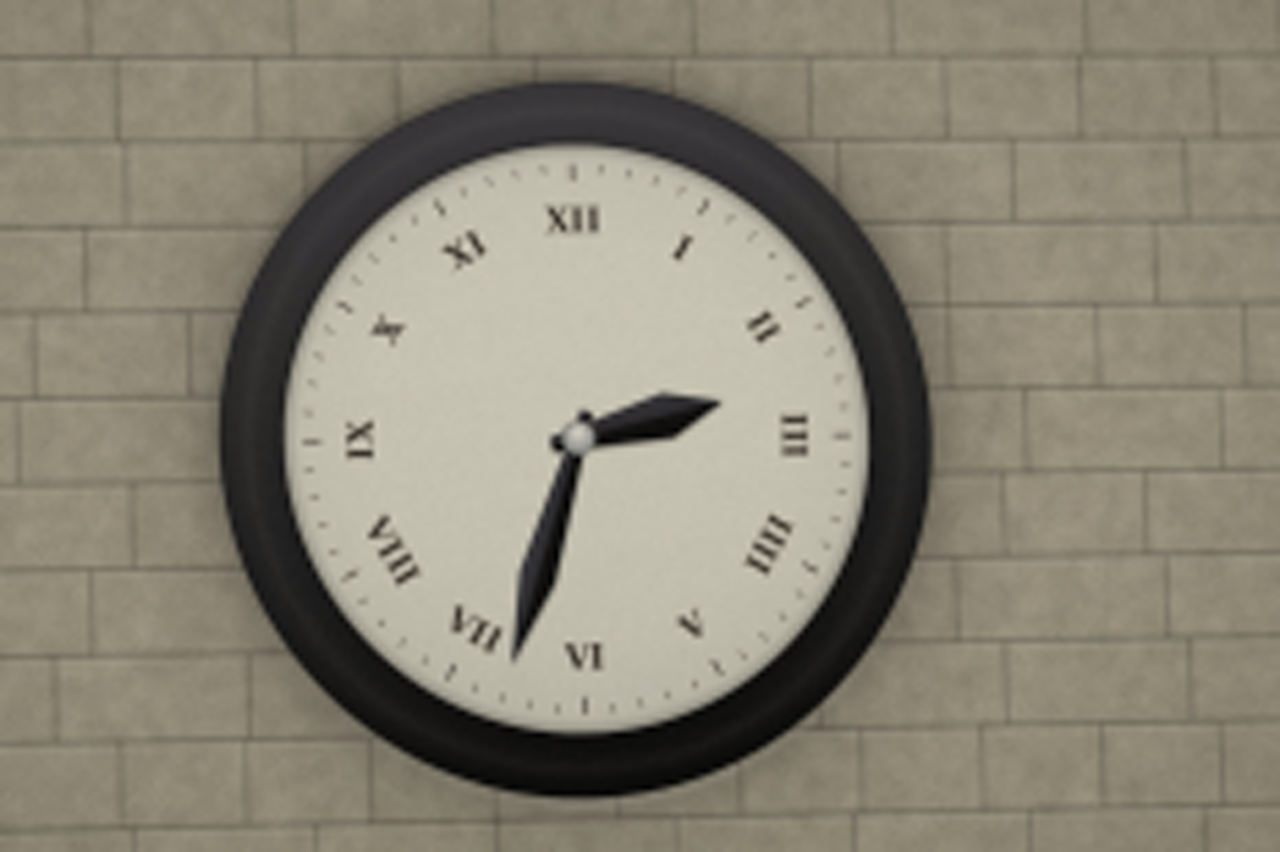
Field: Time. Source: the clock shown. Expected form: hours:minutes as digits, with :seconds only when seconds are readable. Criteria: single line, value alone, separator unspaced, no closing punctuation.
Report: 2:33
